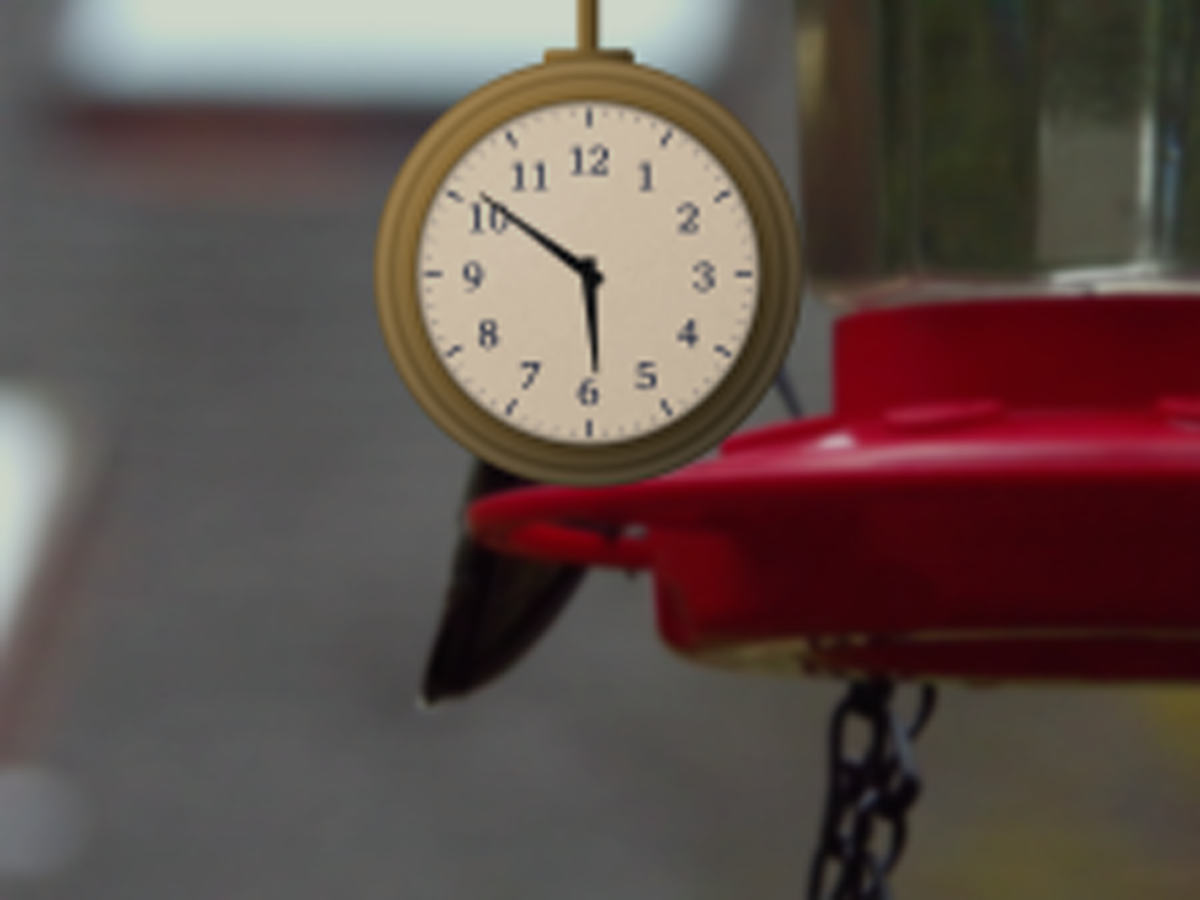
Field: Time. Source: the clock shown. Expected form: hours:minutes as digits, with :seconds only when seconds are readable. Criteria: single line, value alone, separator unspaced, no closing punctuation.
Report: 5:51
